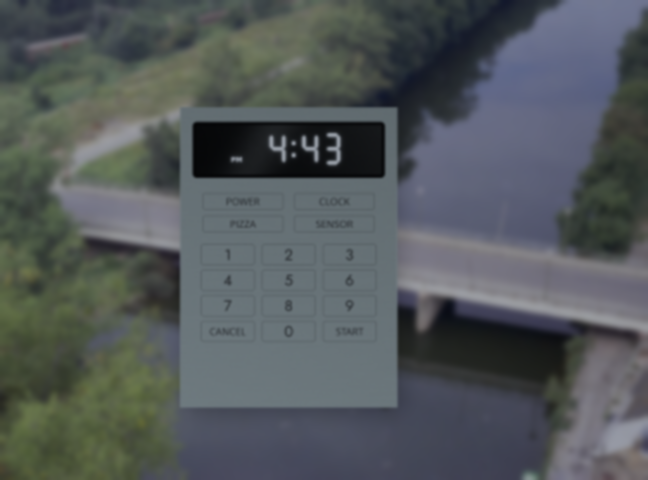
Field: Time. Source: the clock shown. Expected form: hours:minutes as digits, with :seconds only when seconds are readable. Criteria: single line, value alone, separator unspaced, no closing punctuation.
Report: 4:43
